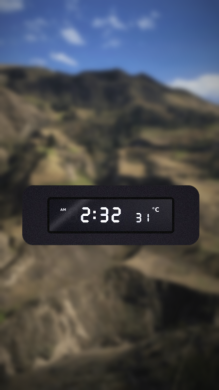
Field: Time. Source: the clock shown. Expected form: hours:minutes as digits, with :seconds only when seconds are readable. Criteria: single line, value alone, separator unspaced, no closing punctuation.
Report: 2:32
